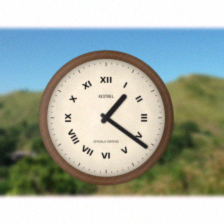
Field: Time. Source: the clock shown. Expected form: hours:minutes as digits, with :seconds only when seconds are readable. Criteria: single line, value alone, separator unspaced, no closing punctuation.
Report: 1:21
